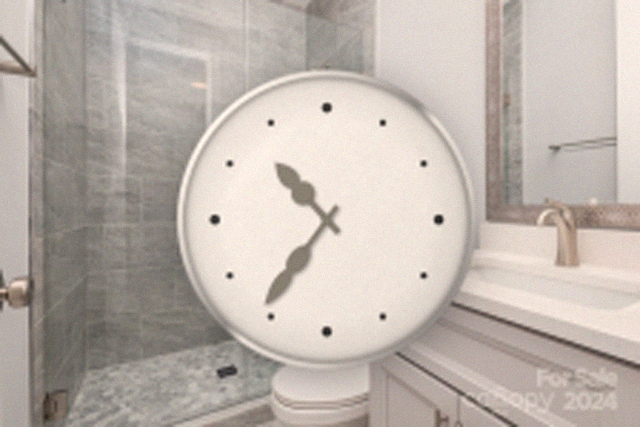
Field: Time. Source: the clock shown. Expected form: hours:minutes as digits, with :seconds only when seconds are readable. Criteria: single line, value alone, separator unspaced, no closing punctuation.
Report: 10:36
